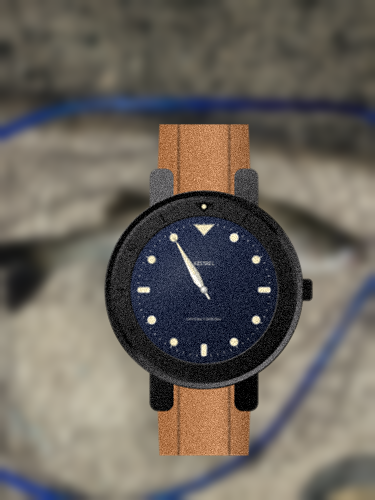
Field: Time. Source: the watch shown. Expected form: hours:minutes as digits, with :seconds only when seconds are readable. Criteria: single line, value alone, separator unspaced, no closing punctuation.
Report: 10:55
